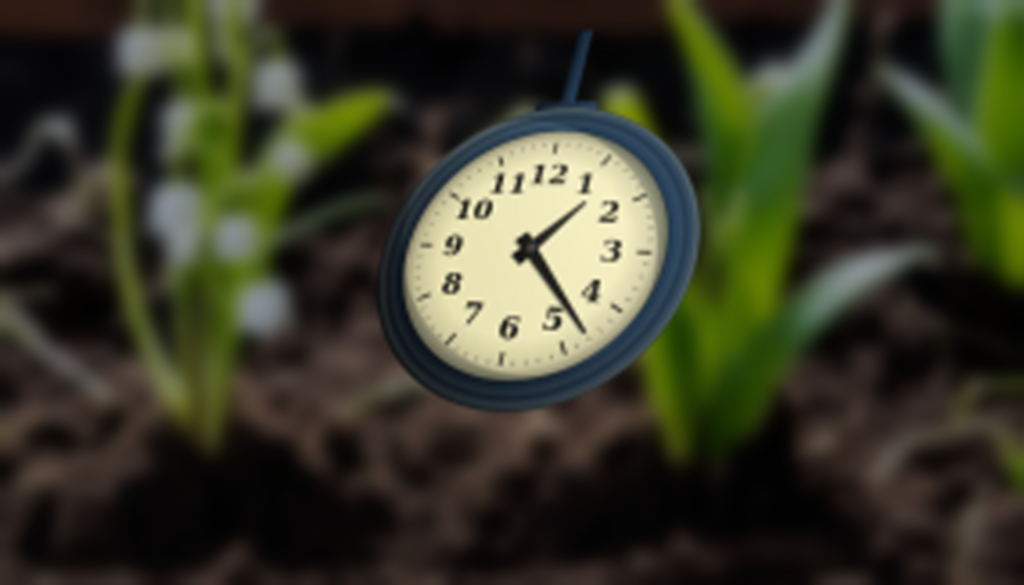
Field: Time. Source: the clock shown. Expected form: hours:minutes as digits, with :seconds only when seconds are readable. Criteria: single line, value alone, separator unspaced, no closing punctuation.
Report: 1:23
